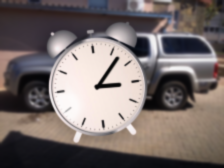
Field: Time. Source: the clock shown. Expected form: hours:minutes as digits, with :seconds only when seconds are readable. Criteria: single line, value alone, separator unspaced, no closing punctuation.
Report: 3:07
